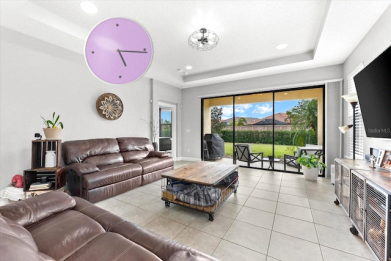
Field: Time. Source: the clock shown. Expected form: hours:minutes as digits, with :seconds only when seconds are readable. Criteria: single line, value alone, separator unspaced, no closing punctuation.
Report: 5:16
